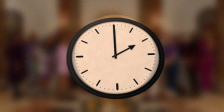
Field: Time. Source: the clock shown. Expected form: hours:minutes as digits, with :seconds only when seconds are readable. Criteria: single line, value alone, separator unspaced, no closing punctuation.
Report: 2:00
